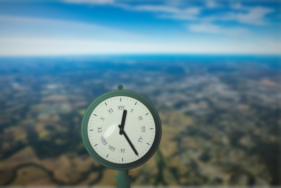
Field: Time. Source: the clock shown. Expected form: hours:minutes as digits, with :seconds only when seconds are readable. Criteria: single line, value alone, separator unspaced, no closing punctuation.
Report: 12:25
